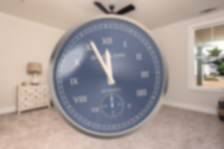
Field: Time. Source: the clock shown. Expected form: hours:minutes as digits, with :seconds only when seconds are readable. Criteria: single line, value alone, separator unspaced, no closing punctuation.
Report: 11:56
